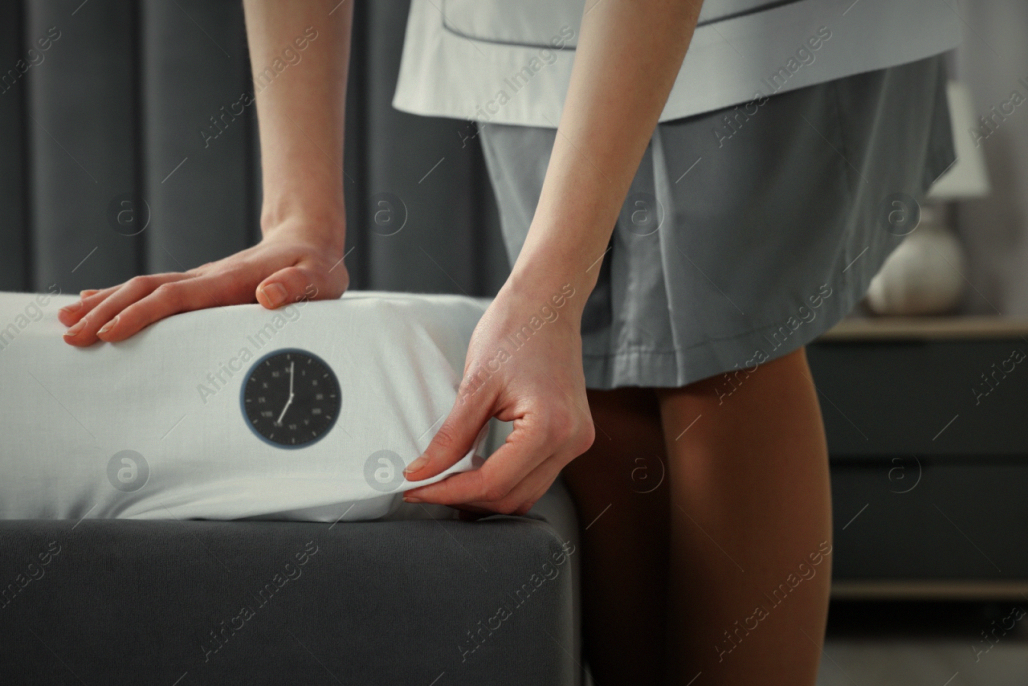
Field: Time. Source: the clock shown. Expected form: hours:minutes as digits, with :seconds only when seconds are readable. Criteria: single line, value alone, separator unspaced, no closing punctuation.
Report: 7:01
